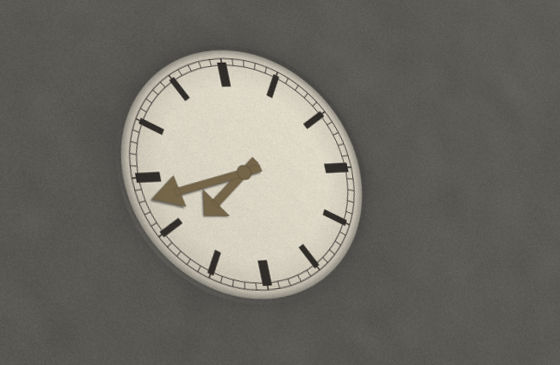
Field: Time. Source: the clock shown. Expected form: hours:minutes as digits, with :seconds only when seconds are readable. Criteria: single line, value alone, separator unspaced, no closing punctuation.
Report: 7:43
